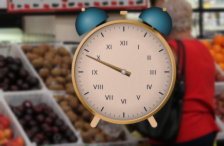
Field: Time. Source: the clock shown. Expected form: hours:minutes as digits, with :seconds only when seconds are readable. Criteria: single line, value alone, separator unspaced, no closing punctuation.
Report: 9:49
